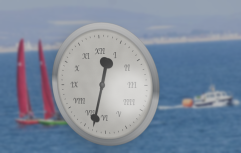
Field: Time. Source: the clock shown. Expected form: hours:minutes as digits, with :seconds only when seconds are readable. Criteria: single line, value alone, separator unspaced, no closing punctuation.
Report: 12:33
